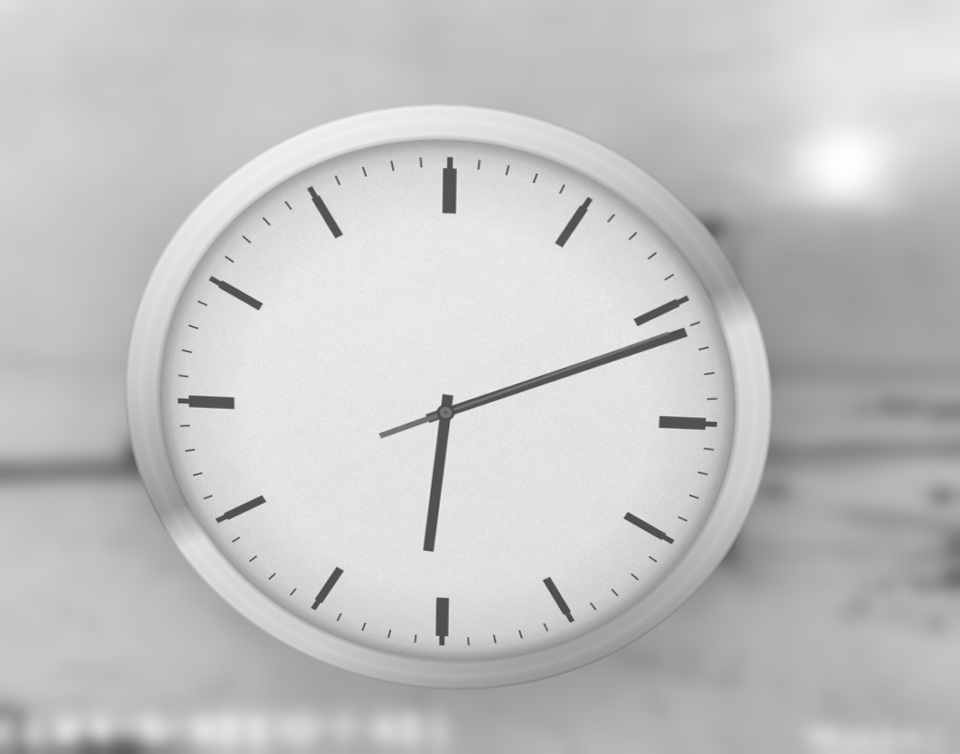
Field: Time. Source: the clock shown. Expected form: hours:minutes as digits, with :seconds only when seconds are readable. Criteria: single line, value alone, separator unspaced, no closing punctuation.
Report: 6:11:11
